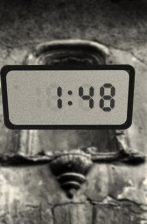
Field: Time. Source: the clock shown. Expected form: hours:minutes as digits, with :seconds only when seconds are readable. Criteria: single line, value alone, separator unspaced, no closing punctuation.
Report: 1:48
